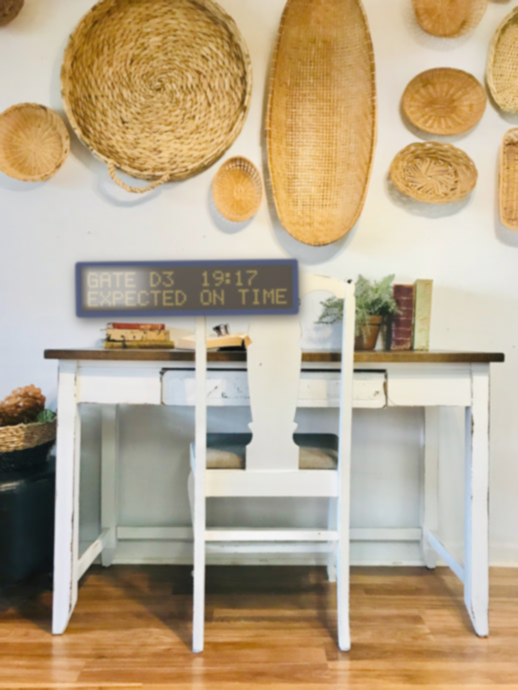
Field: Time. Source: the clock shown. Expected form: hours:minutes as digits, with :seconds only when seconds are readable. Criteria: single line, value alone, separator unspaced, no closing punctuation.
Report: 19:17
